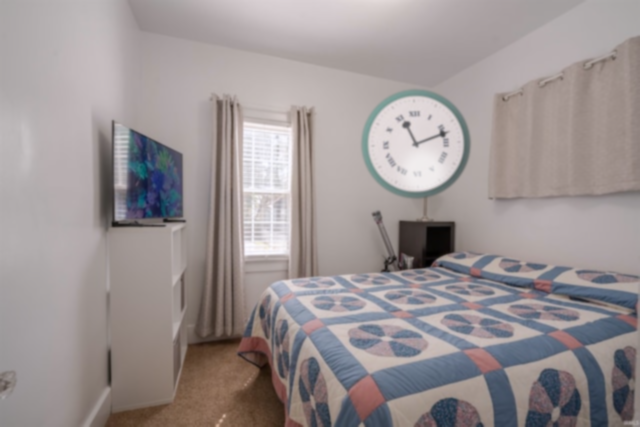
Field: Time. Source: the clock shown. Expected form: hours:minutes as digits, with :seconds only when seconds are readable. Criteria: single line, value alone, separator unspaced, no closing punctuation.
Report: 11:12
